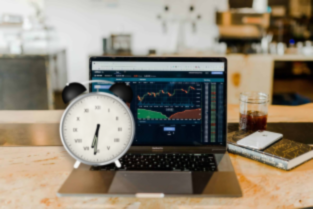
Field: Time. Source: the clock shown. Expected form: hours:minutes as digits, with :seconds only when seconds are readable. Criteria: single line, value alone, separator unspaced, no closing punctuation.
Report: 6:31
